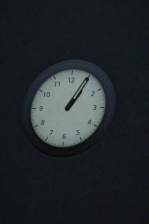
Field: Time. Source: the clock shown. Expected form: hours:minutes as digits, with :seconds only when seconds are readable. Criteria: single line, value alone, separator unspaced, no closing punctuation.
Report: 1:05
